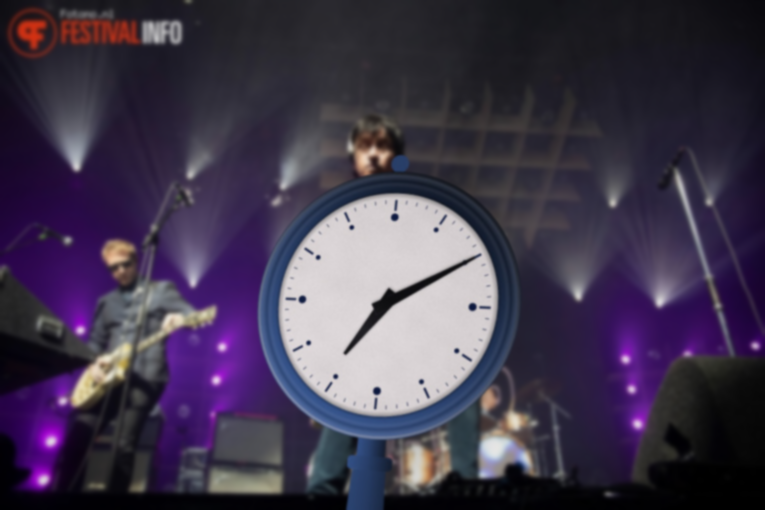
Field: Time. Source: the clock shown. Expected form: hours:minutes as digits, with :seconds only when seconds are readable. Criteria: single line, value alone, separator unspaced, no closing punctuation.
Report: 7:10
